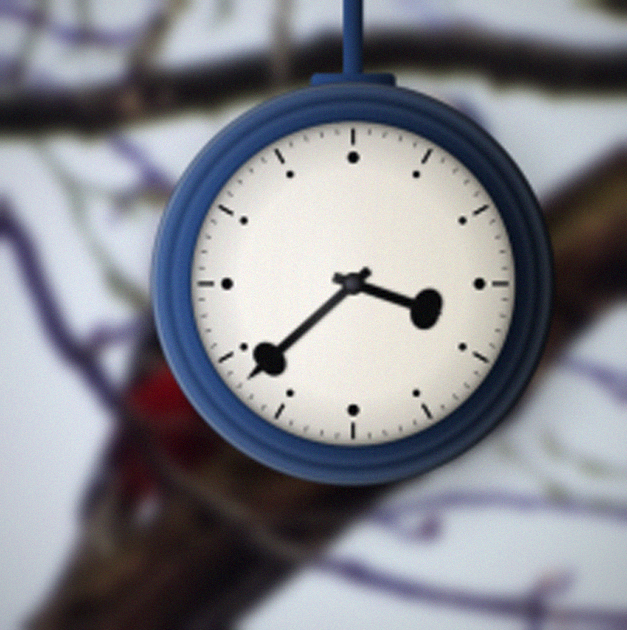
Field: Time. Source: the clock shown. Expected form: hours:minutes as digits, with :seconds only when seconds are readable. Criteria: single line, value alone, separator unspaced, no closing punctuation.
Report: 3:38
